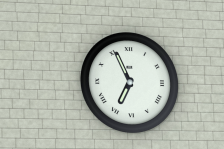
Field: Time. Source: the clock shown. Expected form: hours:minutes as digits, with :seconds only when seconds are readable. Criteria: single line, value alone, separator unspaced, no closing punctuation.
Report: 6:56
